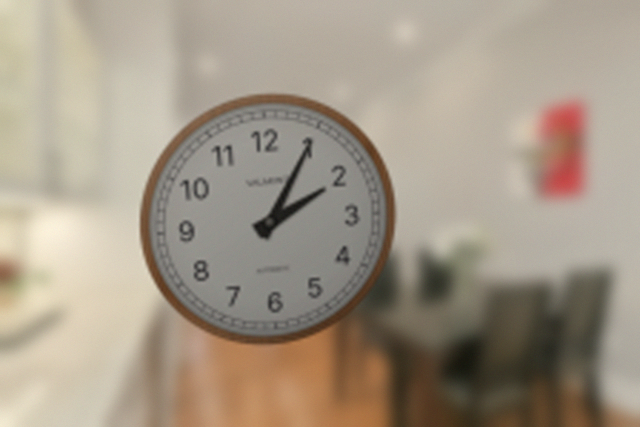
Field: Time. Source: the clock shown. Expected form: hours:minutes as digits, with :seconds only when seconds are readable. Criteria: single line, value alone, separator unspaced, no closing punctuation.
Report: 2:05
